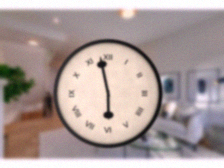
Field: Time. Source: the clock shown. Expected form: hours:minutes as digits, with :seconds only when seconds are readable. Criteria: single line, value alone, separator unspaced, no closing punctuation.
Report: 5:58
